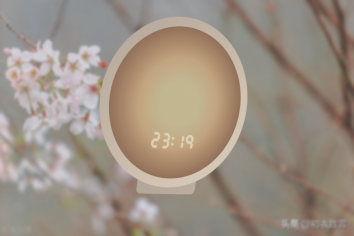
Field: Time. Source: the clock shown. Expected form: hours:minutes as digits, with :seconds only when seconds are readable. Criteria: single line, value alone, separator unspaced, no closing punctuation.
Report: 23:19
